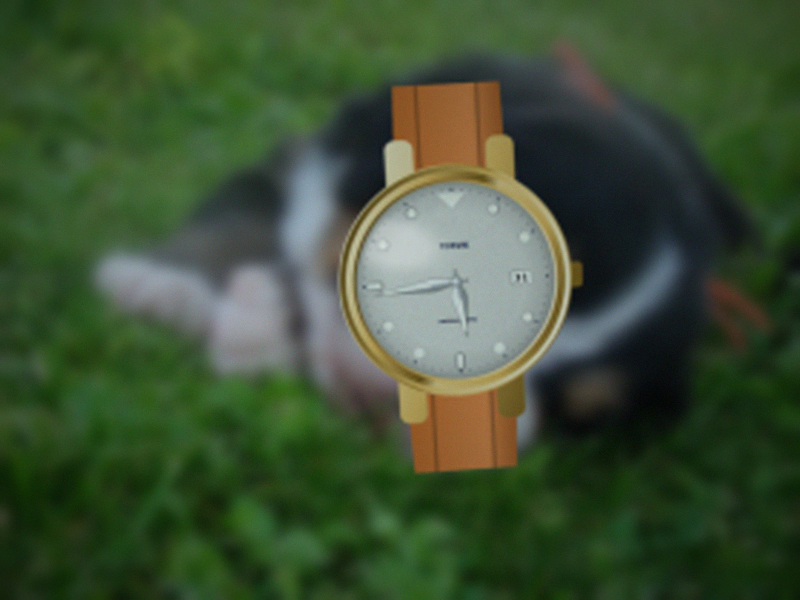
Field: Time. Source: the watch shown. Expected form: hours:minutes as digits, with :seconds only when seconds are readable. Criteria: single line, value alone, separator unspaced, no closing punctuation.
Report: 5:44
